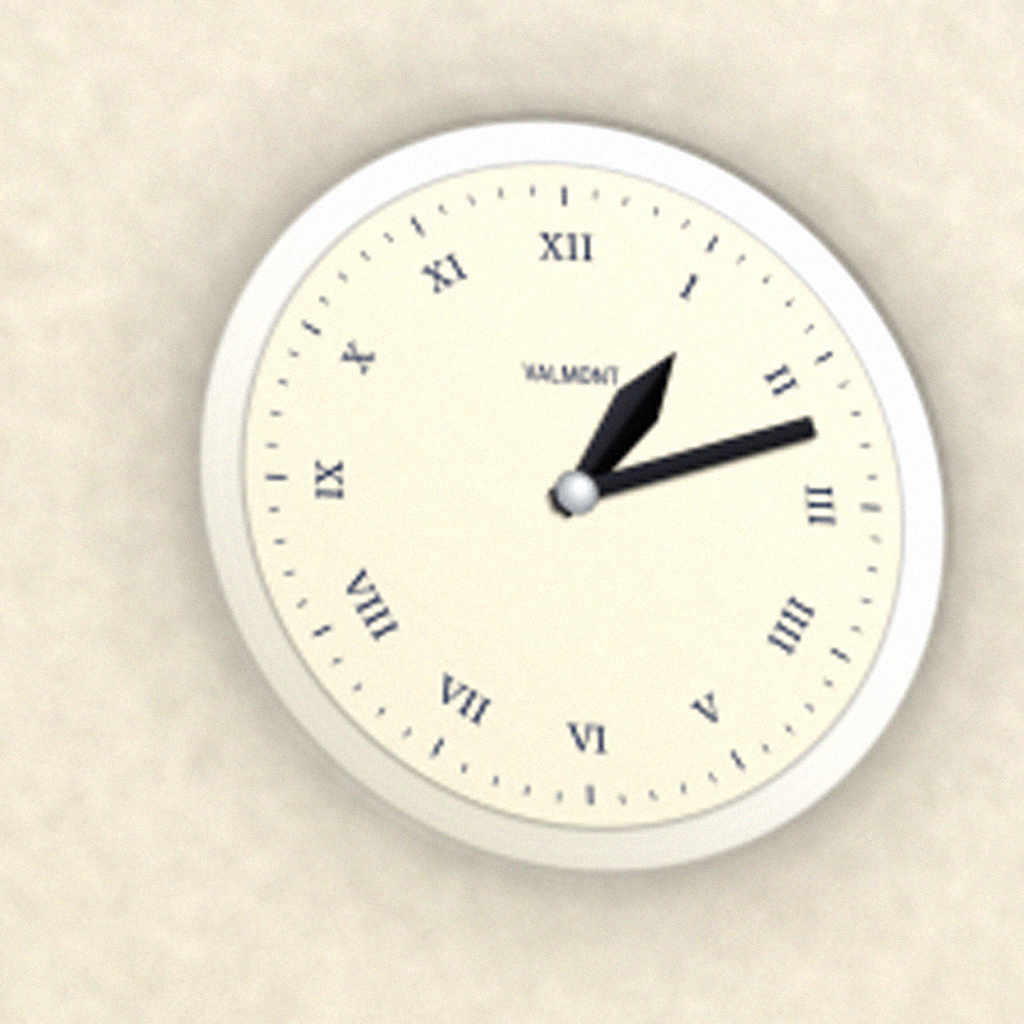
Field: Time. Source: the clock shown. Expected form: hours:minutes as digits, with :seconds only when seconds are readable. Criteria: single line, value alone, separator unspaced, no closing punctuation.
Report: 1:12
